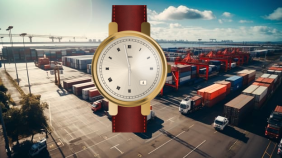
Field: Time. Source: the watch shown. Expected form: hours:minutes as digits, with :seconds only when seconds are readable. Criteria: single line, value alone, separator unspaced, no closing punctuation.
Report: 5:58
